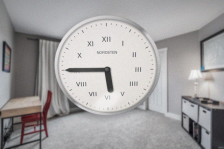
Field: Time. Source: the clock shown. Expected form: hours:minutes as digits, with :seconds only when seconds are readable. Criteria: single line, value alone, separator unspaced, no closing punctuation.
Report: 5:45
